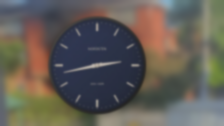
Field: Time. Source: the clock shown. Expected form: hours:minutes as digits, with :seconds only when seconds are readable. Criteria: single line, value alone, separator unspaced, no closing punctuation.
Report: 2:43
